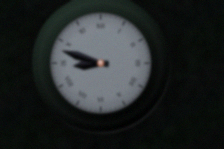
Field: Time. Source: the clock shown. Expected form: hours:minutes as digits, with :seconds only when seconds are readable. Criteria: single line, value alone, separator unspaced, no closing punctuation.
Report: 8:48
